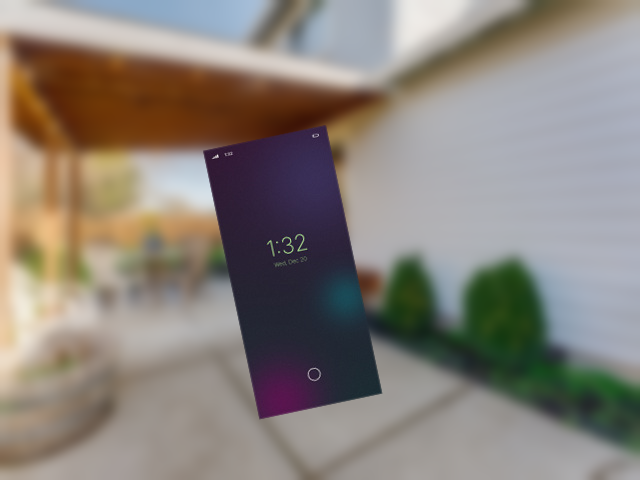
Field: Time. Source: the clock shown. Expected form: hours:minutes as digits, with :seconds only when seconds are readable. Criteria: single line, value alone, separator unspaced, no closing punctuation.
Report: 1:32
